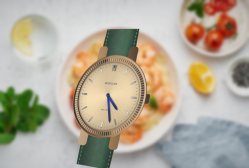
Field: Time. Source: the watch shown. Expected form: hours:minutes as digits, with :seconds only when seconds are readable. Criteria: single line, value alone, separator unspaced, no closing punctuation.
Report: 4:27
